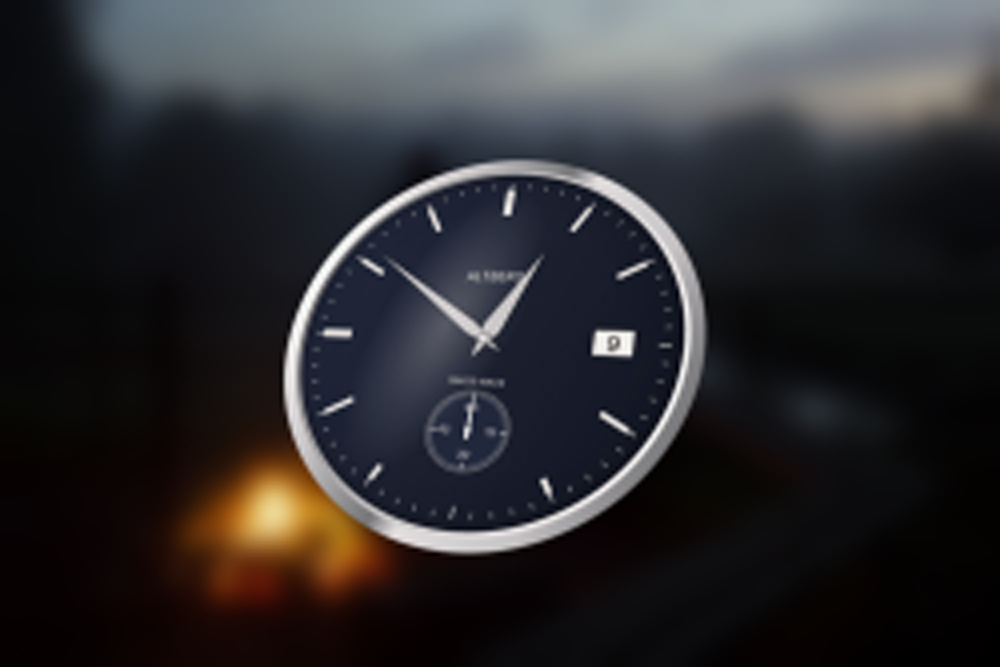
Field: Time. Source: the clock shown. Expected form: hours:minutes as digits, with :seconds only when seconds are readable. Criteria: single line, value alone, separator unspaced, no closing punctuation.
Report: 12:51
